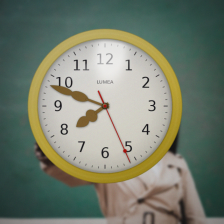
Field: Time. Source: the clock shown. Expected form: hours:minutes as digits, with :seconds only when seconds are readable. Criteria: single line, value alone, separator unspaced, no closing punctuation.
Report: 7:48:26
